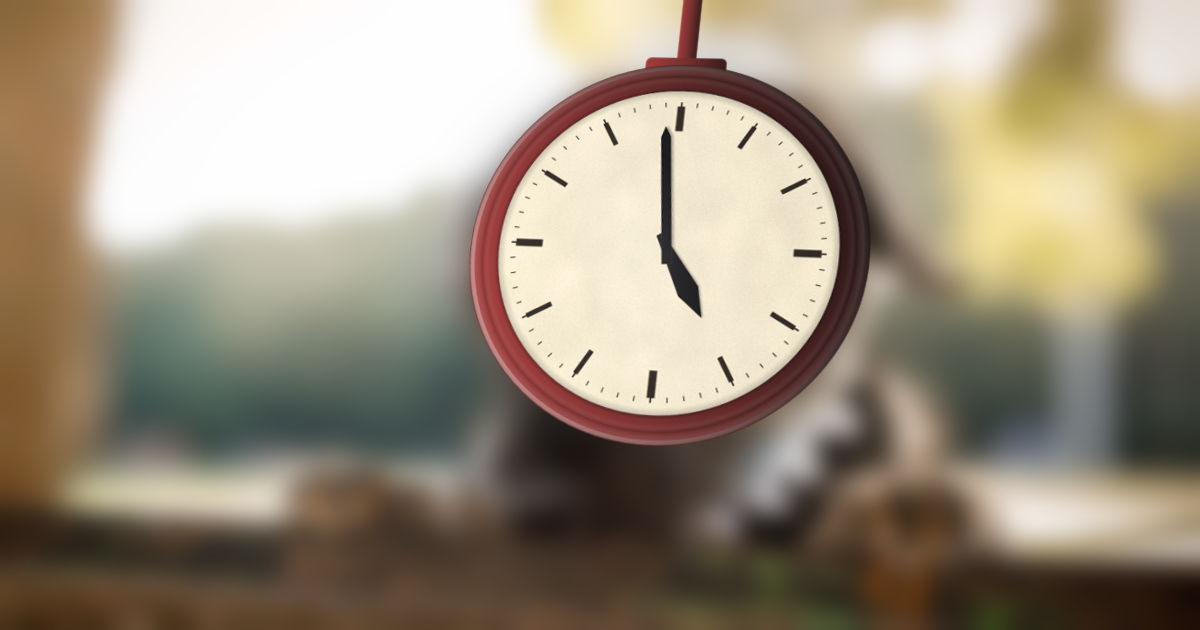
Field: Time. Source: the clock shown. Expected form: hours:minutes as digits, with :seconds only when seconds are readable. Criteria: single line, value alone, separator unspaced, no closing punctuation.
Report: 4:59
